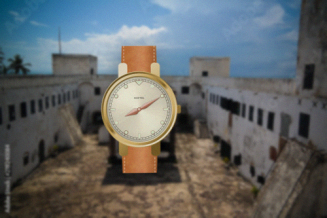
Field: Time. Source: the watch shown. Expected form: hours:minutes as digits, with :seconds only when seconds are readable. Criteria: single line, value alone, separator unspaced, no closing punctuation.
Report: 8:10
